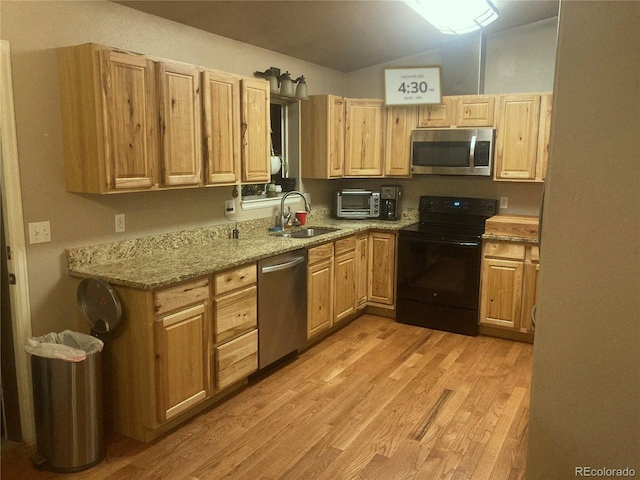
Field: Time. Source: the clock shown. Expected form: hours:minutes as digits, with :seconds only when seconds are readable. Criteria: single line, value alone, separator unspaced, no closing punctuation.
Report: 4:30
